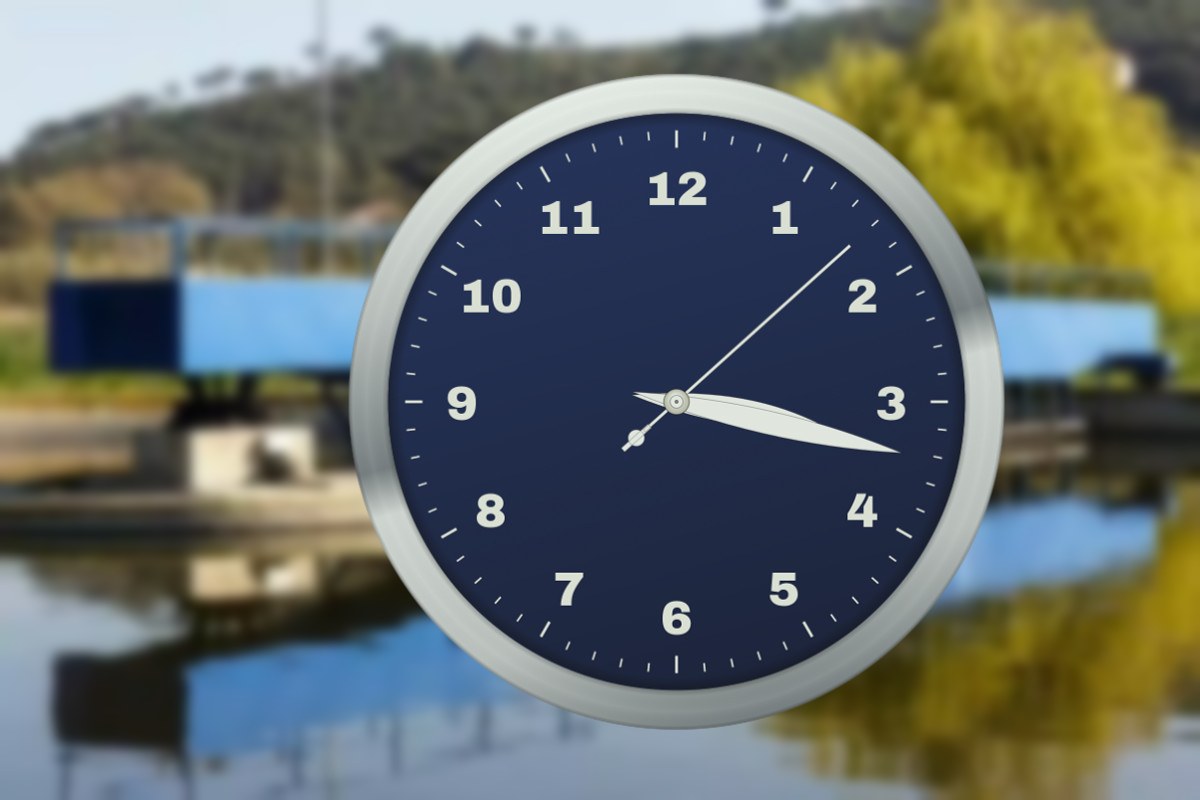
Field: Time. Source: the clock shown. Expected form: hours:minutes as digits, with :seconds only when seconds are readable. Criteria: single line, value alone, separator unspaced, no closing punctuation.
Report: 3:17:08
